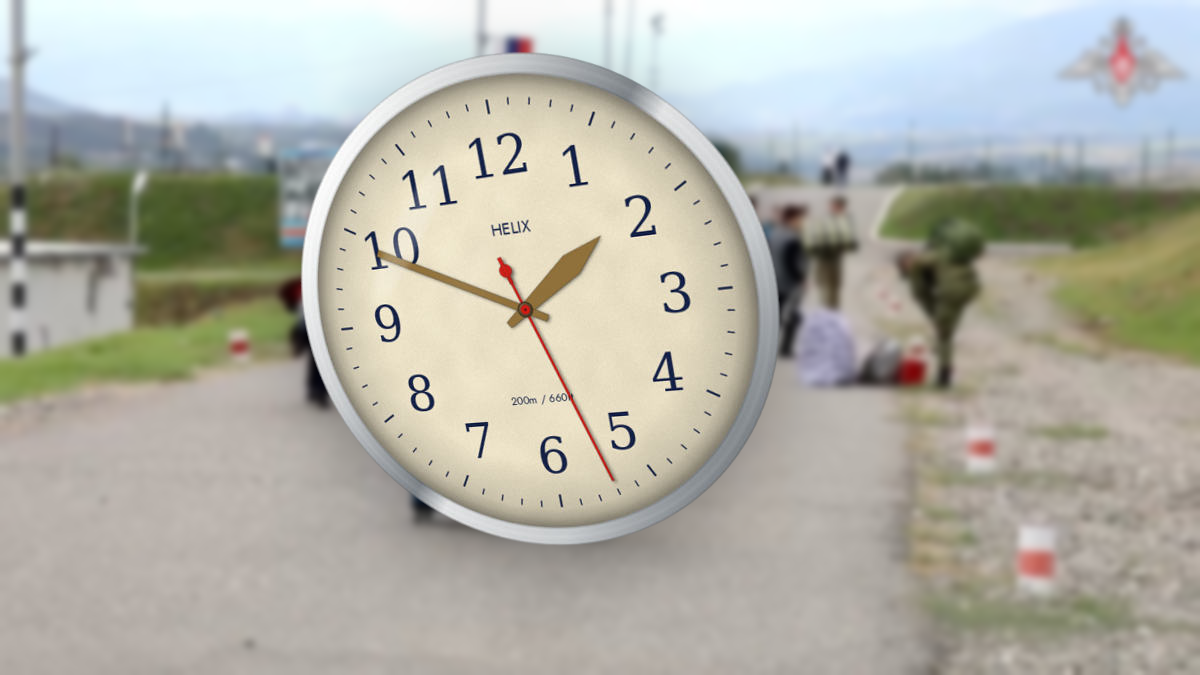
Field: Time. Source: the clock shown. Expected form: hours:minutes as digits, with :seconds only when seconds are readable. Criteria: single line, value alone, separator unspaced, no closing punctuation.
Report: 1:49:27
